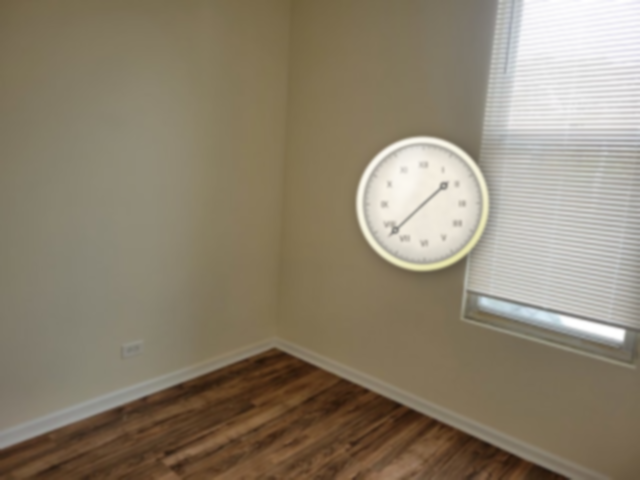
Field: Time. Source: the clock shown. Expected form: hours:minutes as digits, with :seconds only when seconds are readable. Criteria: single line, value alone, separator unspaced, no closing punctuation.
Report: 1:38
